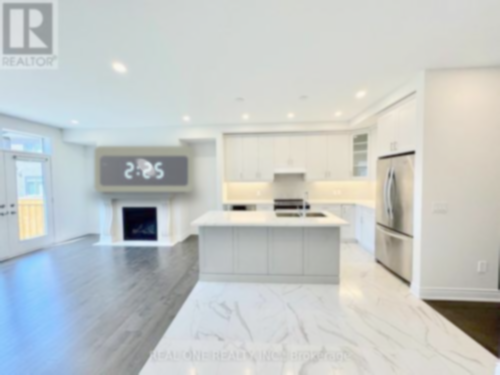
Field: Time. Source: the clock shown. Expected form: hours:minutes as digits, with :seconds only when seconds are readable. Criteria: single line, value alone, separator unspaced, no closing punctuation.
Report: 2:25
